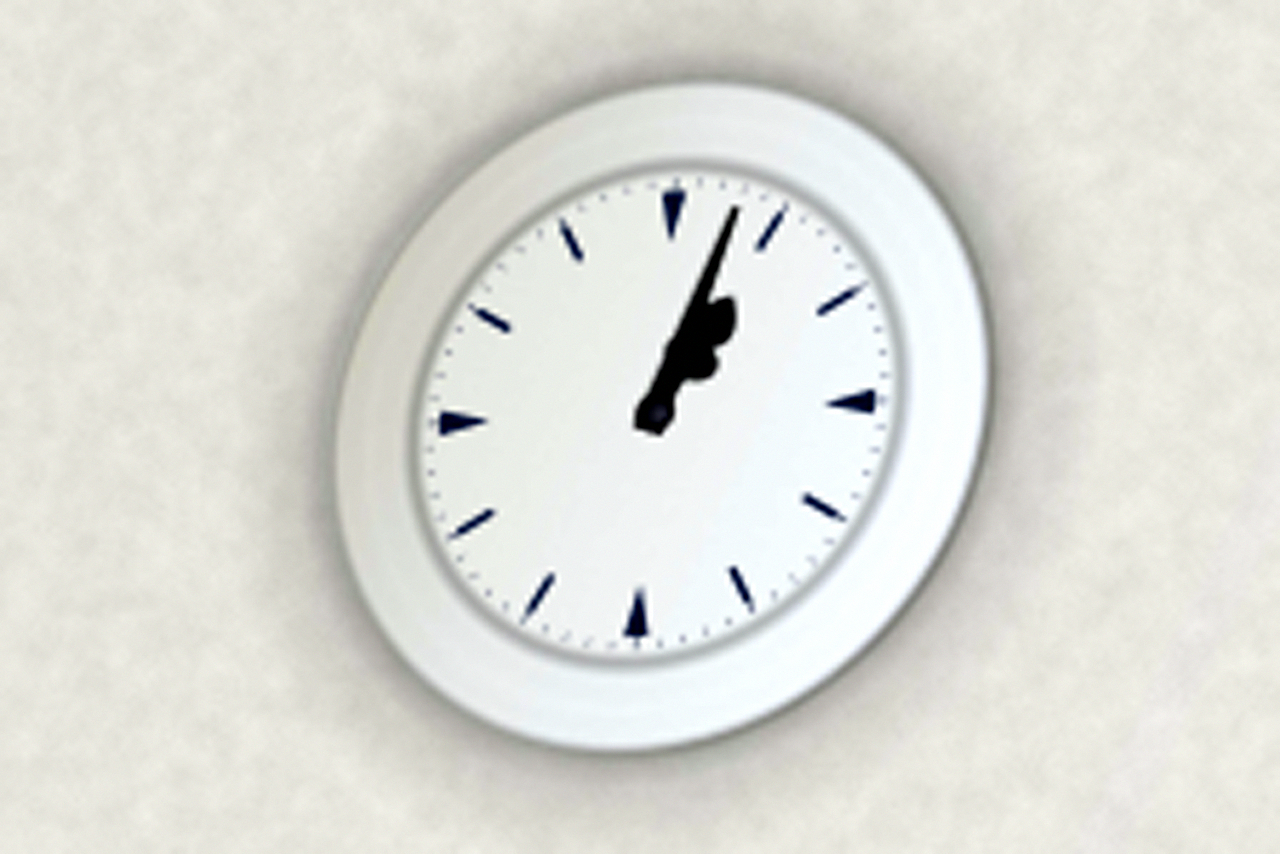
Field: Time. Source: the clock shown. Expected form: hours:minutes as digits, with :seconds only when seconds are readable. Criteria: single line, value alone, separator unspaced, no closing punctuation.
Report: 1:03
